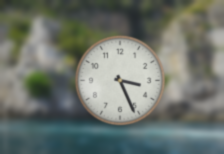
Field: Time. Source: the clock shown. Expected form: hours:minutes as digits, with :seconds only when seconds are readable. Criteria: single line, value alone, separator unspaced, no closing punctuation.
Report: 3:26
